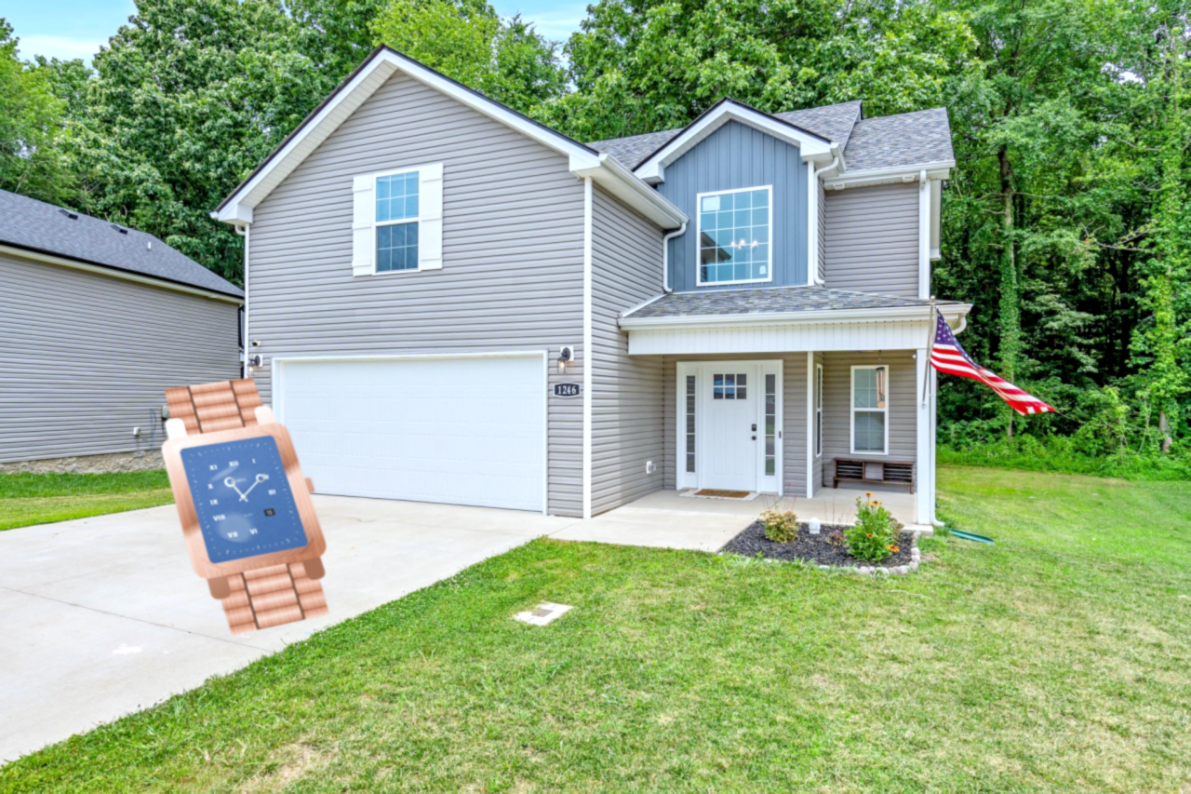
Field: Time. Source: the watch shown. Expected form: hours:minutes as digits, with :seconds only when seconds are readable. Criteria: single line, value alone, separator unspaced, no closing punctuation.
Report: 11:09
